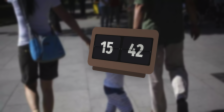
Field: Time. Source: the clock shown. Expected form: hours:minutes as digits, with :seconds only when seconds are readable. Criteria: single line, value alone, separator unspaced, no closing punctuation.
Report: 15:42
